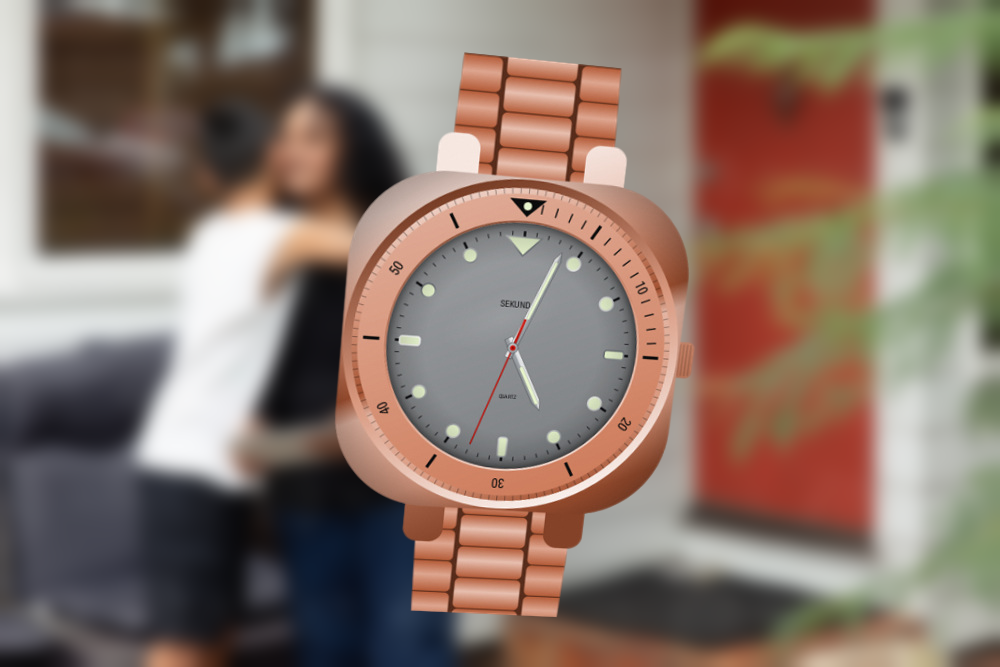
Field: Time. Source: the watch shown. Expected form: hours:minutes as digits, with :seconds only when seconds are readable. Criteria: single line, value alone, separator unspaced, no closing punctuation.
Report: 5:03:33
